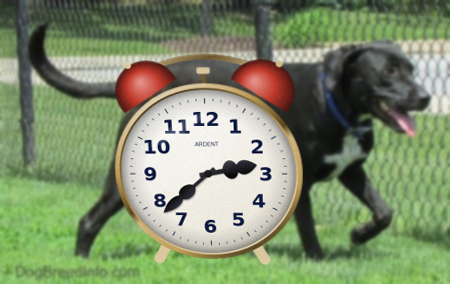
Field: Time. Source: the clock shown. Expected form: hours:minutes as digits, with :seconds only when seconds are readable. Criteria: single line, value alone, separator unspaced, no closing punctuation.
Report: 2:38
